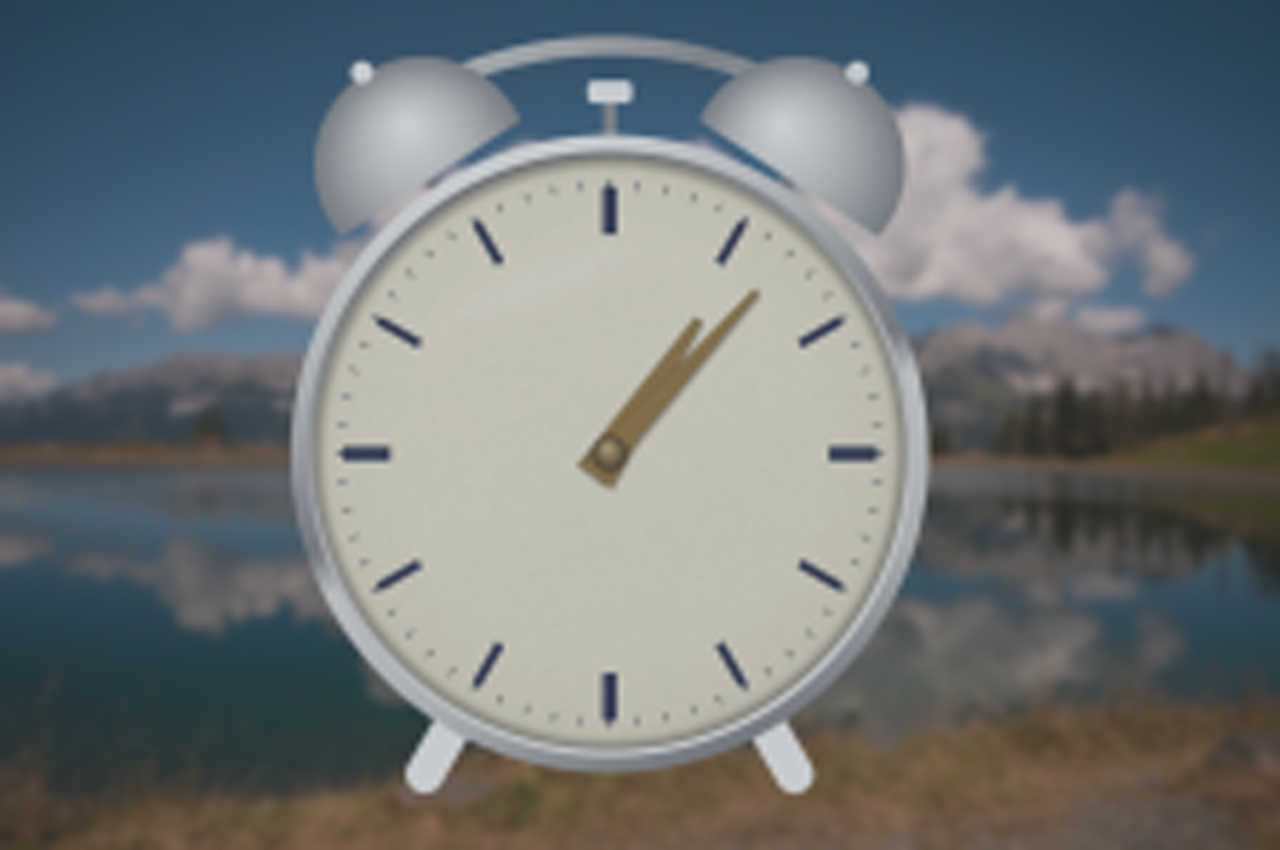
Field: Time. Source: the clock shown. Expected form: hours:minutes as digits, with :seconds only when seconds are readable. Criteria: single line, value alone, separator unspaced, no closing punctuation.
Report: 1:07
